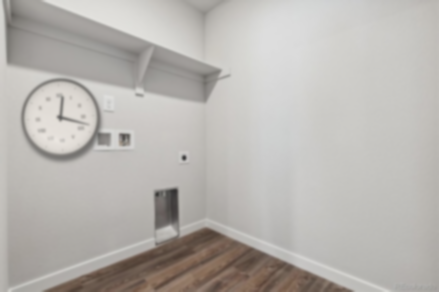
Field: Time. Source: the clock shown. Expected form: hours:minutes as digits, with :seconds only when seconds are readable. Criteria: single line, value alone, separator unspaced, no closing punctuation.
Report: 12:18
